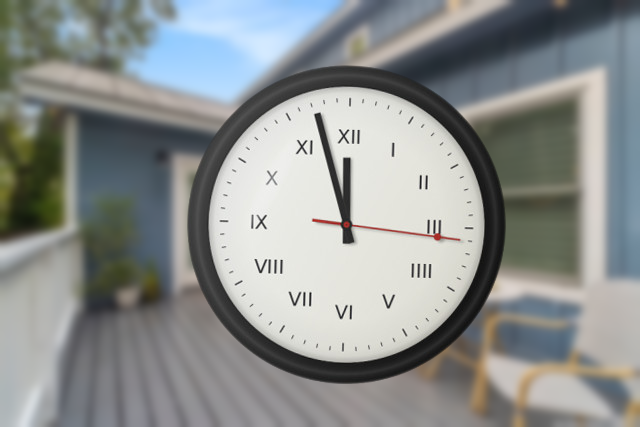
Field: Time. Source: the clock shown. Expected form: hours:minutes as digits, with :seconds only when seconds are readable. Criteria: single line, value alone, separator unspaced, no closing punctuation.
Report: 11:57:16
